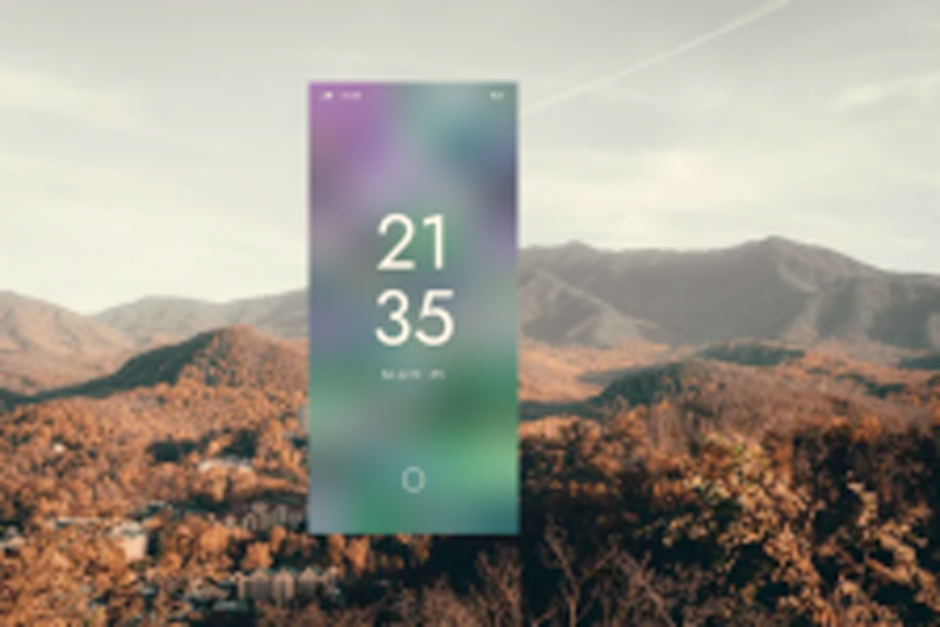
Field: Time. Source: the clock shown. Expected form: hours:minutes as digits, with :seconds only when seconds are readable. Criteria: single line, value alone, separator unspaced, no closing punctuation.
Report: 21:35
